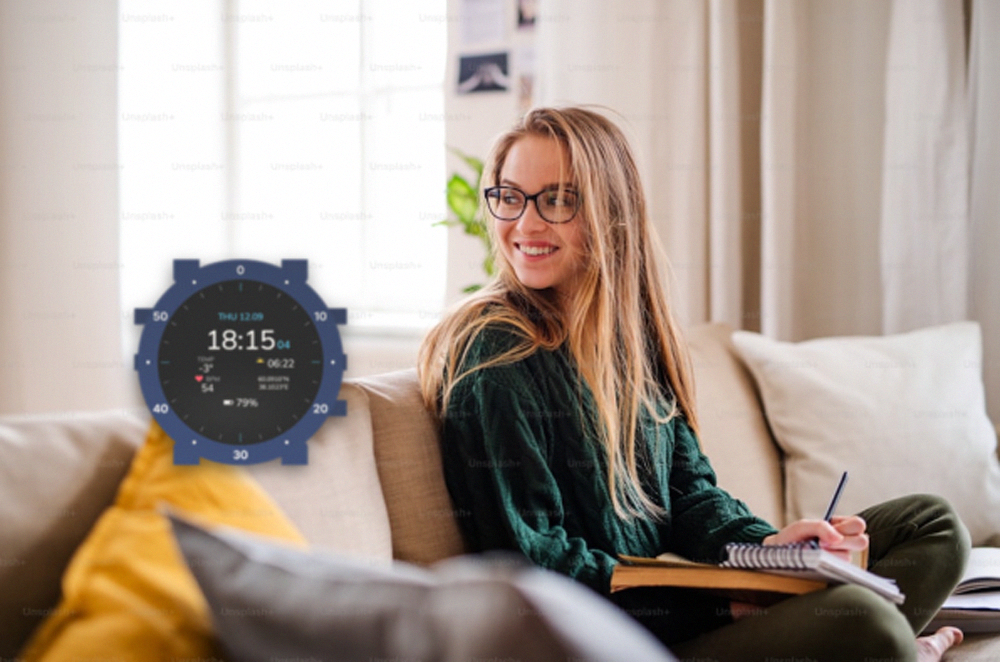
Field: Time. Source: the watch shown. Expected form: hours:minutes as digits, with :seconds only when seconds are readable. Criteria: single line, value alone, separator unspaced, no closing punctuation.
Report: 18:15
